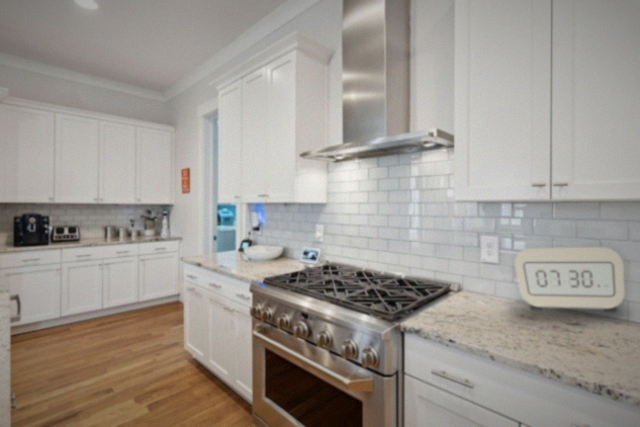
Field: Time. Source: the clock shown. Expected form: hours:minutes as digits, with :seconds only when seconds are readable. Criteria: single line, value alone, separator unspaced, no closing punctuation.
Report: 7:30
